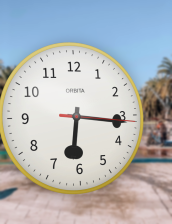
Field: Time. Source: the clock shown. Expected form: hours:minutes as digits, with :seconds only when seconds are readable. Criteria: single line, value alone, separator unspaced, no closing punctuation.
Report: 6:16:16
